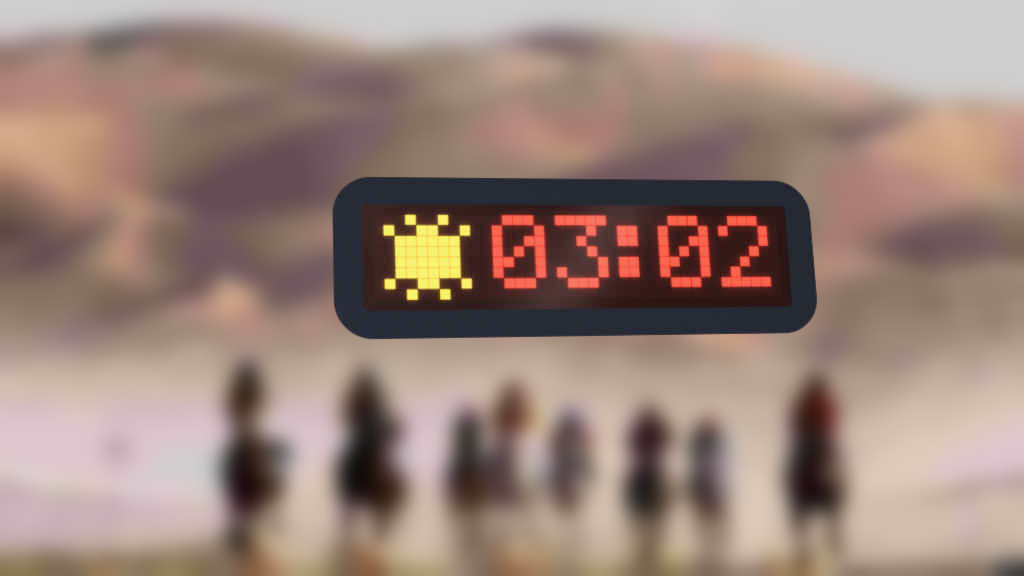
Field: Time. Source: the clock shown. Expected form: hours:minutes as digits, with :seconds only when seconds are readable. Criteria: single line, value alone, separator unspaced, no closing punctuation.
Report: 3:02
